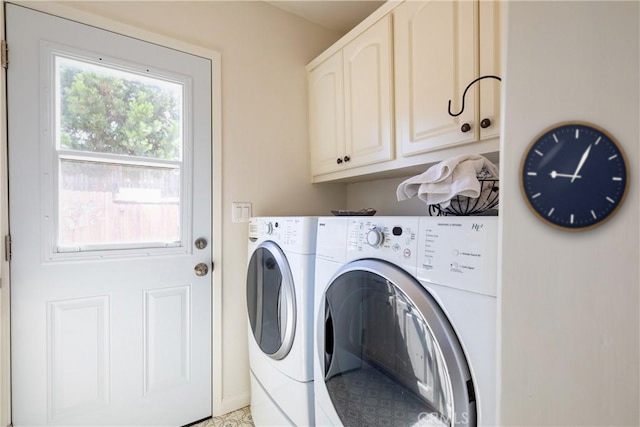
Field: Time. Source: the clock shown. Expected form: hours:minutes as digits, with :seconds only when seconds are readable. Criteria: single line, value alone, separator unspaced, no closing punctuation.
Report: 9:04
